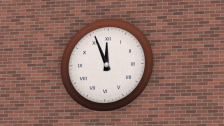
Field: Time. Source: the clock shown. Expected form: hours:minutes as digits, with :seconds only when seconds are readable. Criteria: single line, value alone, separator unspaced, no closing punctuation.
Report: 11:56
